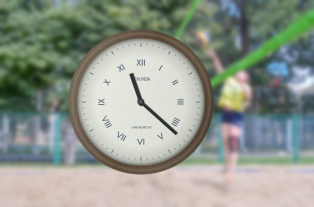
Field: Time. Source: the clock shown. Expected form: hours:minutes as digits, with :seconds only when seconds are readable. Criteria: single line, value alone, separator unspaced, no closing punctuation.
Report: 11:22
